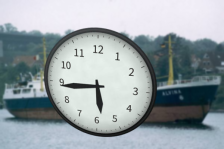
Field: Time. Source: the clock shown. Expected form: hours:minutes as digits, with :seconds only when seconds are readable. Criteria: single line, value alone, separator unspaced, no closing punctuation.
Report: 5:44
